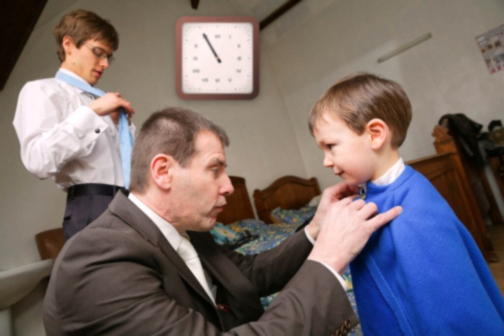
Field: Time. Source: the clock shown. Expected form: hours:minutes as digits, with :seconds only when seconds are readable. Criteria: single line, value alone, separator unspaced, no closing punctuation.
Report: 10:55
